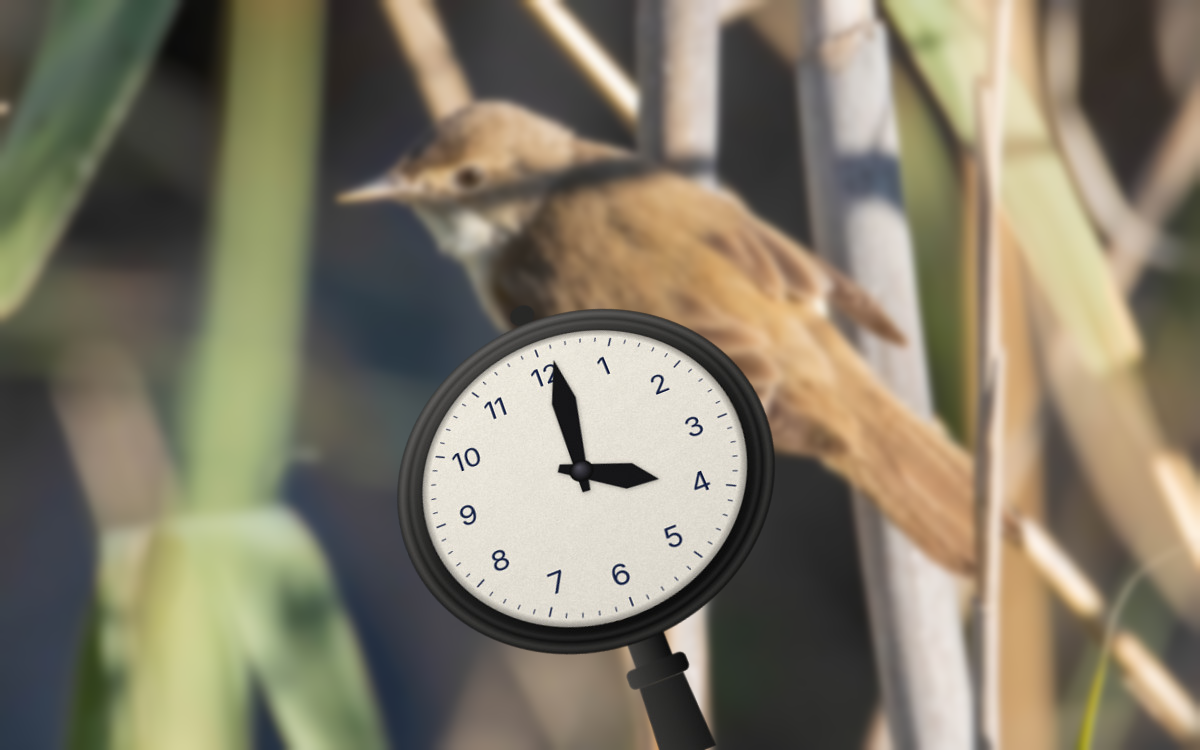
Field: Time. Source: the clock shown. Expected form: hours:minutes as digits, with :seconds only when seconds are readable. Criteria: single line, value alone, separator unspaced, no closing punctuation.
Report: 4:01
